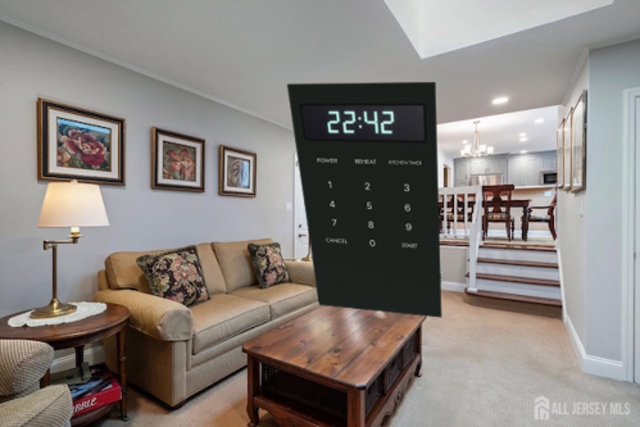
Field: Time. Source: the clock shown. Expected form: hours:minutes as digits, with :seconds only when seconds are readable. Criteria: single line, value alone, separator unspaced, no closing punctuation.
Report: 22:42
